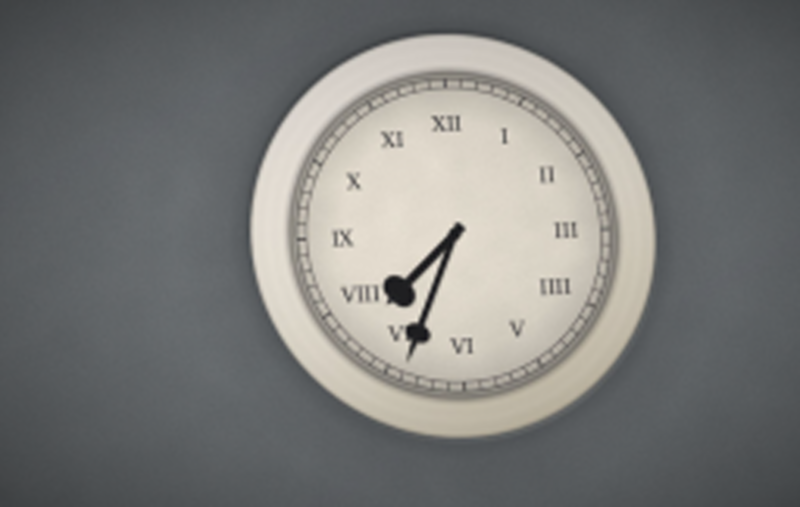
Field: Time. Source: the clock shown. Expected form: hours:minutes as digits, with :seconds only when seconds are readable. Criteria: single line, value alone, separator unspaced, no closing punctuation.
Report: 7:34
